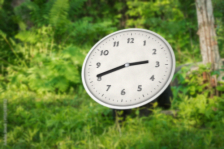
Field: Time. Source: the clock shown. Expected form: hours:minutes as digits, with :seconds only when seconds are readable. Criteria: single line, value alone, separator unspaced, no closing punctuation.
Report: 2:41
